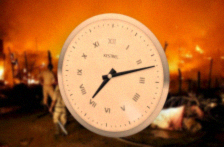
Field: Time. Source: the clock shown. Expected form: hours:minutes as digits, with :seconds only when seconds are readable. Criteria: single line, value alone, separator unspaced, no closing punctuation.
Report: 7:12
